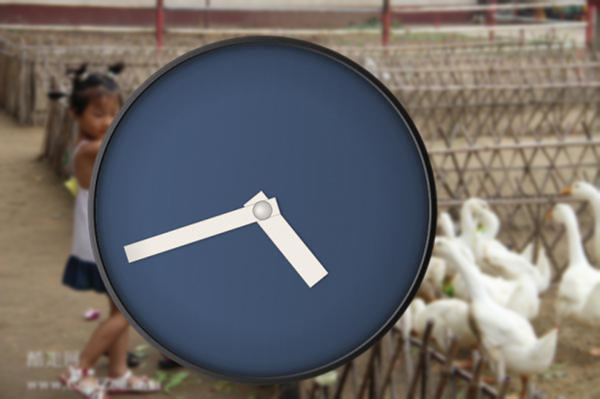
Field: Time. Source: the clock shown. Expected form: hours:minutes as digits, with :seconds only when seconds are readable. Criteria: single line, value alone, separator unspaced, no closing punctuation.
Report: 4:42
